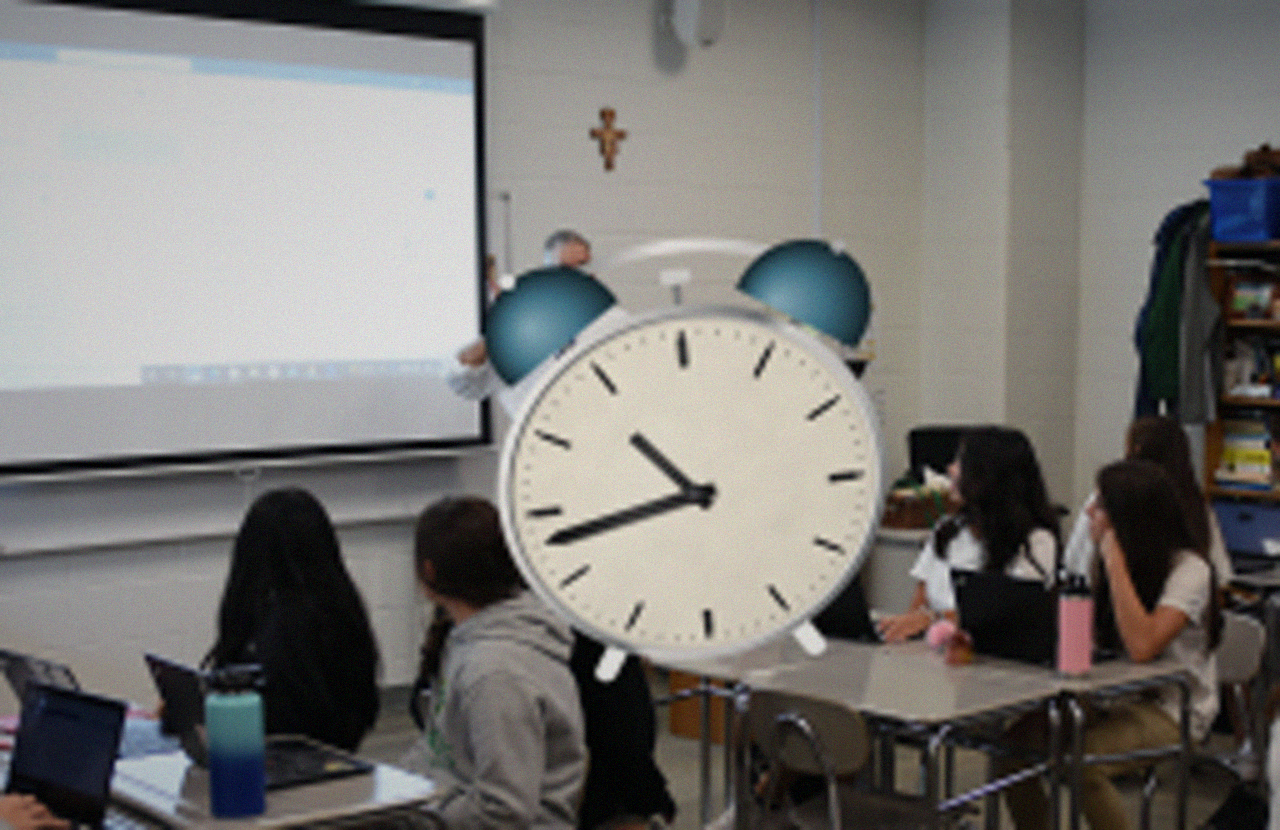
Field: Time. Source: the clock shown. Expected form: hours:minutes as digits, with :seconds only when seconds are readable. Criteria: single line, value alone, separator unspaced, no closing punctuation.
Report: 10:43
